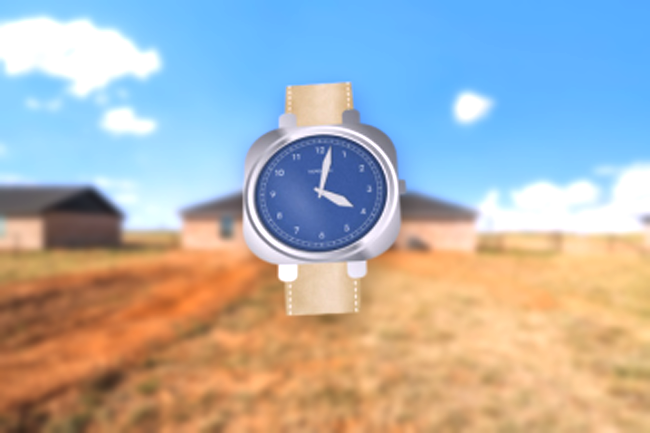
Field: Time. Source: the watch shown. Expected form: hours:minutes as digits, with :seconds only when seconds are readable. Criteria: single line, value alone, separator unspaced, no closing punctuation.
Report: 4:02
